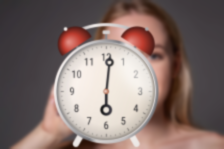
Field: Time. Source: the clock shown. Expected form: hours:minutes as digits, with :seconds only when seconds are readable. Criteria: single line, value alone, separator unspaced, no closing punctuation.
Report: 6:01
